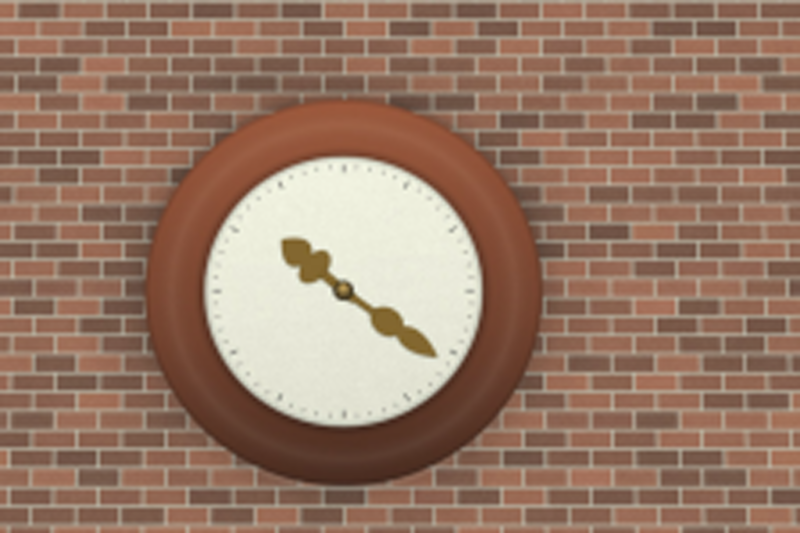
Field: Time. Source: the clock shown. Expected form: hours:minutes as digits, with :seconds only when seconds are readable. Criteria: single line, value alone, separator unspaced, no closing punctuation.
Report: 10:21
